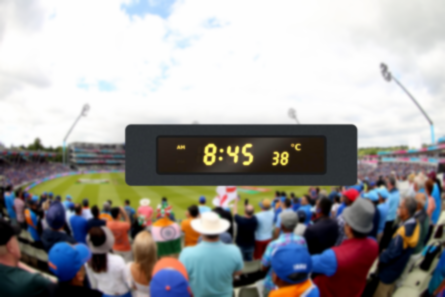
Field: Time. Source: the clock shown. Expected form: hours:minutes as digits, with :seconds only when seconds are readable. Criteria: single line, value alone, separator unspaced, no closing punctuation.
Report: 8:45
